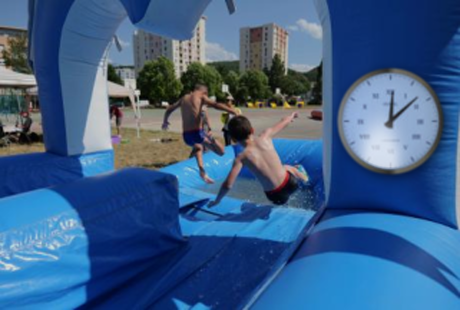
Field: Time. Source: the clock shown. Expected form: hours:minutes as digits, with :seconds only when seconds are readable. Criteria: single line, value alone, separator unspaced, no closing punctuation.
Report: 12:08
